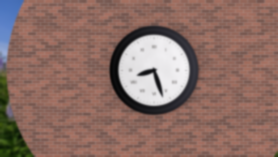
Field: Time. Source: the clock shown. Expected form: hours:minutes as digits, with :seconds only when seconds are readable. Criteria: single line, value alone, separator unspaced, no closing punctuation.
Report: 8:27
